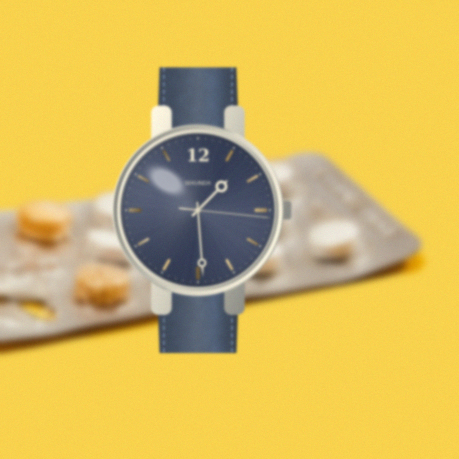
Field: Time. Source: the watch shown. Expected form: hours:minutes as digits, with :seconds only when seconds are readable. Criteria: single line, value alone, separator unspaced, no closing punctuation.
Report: 1:29:16
